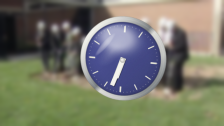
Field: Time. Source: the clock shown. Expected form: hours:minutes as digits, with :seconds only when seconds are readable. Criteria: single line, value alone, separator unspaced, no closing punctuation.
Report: 6:33
